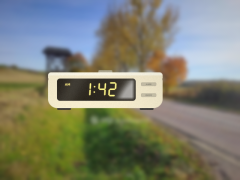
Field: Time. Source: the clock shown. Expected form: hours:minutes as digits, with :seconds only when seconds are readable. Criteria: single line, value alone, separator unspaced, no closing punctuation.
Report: 1:42
